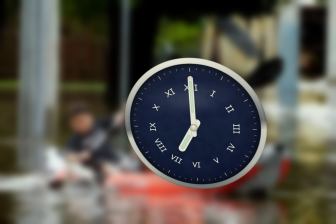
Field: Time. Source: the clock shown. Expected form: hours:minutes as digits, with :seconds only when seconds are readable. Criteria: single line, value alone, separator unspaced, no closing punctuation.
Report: 7:00
